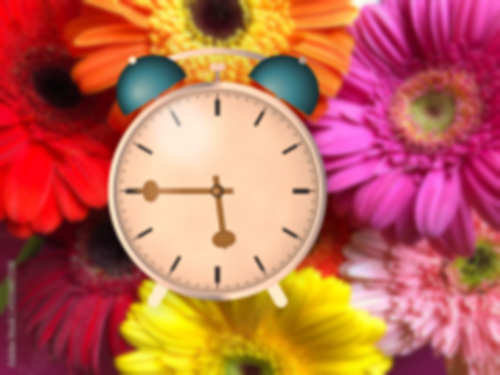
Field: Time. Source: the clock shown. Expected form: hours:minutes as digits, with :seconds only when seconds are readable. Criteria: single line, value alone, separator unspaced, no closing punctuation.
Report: 5:45
